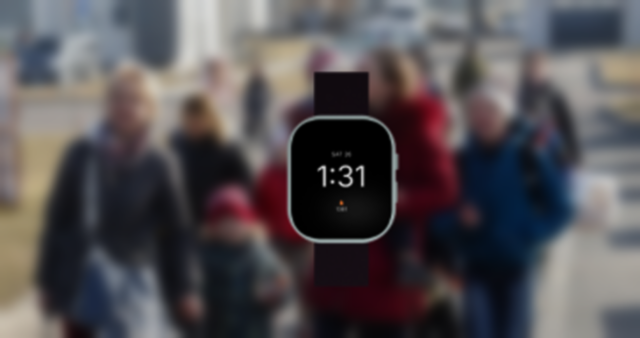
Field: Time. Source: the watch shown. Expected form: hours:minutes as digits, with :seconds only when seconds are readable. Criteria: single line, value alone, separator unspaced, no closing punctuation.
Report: 1:31
